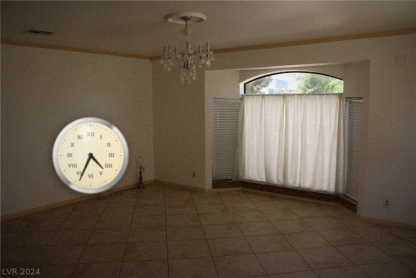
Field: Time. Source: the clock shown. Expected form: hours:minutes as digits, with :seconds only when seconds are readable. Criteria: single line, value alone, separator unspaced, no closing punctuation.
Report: 4:34
